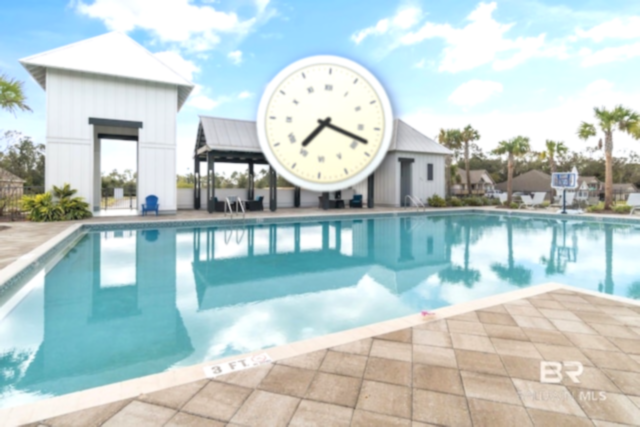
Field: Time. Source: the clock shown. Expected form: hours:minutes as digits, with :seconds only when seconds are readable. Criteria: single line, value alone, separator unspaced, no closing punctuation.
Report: 7:18
